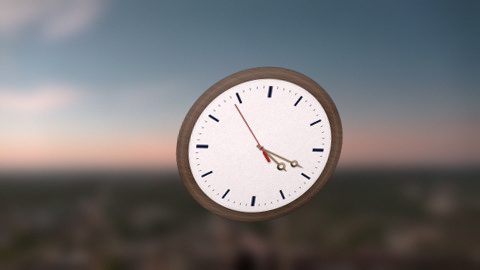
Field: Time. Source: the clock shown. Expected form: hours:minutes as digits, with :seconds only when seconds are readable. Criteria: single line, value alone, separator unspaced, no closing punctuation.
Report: 4:18:54
